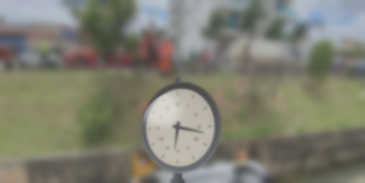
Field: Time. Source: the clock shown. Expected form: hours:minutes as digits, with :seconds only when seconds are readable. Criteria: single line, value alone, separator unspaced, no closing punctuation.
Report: 6:17
